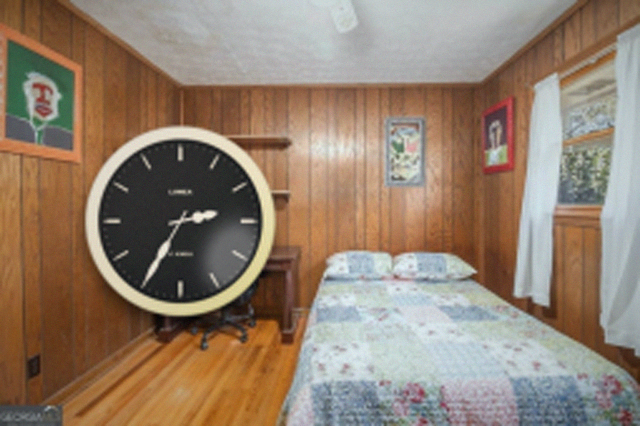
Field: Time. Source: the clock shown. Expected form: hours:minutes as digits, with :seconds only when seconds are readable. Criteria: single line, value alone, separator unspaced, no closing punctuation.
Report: 2:35
